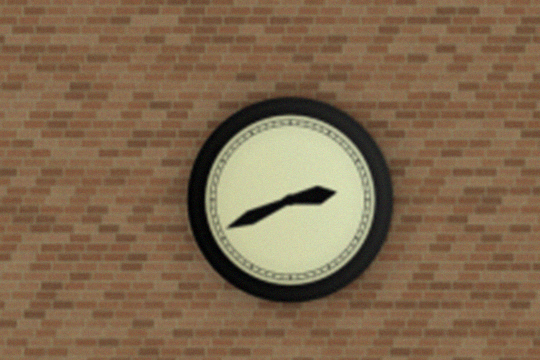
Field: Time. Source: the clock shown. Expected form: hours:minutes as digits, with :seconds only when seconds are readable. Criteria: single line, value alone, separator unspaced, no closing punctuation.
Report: 2:41
